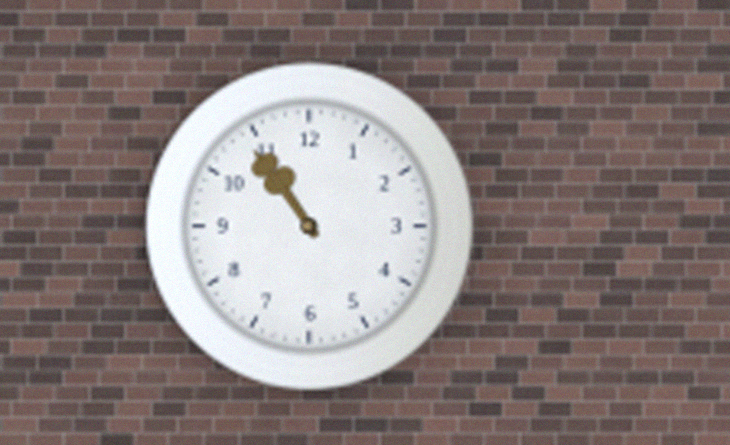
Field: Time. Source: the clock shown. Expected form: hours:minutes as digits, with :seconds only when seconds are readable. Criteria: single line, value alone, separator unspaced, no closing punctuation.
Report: 10:54
